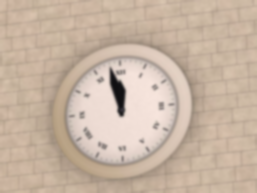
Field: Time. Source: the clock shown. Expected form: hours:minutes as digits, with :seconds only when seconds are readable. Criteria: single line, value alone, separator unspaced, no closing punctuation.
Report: 11:58
